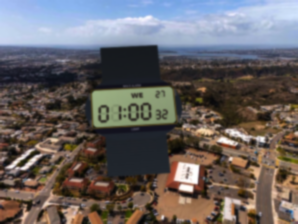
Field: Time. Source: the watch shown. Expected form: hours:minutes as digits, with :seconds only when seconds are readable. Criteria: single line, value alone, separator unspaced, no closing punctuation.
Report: 1:00
